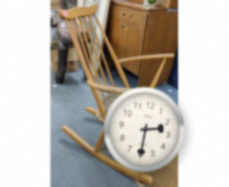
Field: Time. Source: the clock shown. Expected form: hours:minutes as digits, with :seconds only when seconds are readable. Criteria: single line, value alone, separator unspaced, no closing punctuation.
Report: 2:30
